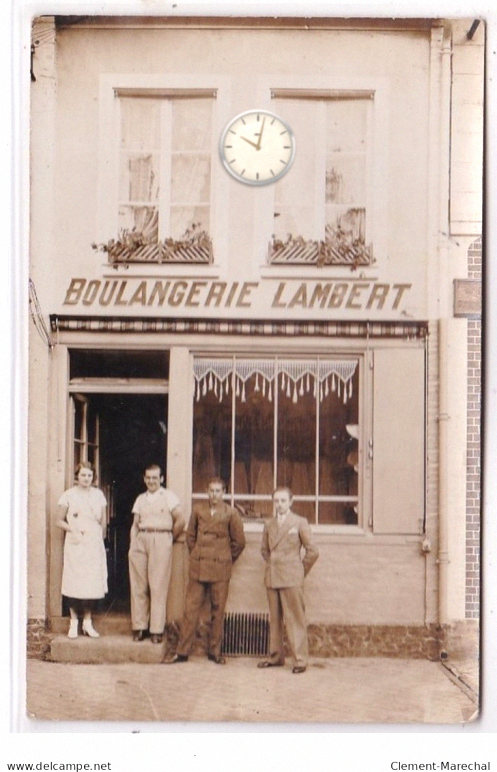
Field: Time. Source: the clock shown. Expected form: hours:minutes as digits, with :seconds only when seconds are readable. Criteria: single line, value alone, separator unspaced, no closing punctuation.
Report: 10:02
